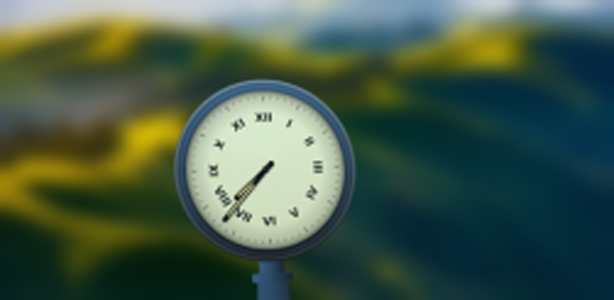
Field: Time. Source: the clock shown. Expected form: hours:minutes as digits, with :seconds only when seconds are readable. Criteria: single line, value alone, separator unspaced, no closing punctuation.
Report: 7:37
